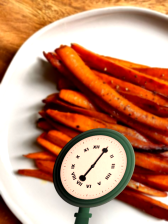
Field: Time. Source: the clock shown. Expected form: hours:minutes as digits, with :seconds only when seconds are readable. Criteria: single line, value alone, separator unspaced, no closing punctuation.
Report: 7:05
